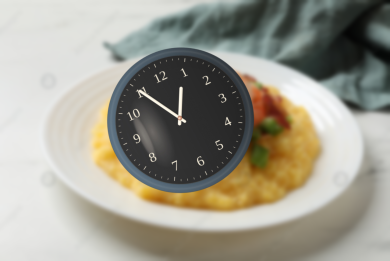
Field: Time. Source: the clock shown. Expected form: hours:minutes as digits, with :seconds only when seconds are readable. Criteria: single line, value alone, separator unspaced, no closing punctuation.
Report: 12:55
